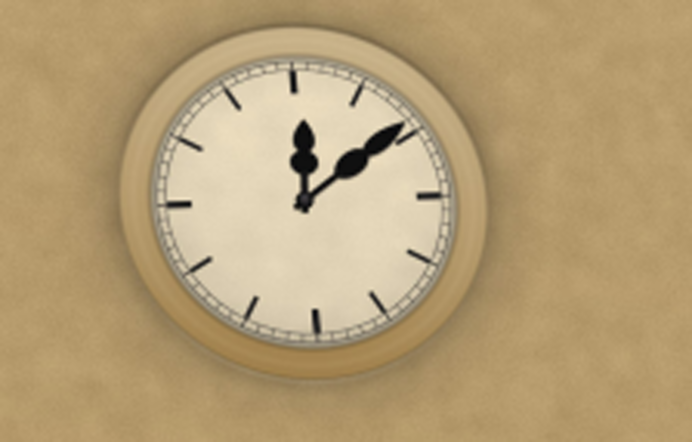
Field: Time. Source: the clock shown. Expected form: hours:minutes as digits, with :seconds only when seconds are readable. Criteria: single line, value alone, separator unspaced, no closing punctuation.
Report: 12:09
